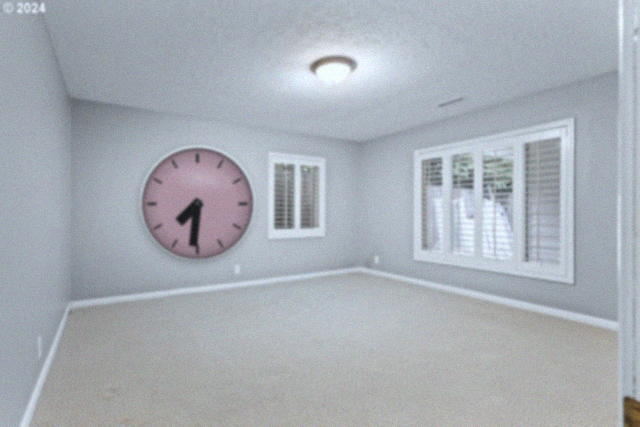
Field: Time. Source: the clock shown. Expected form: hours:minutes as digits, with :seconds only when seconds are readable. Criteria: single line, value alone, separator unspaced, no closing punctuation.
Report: 7:31
